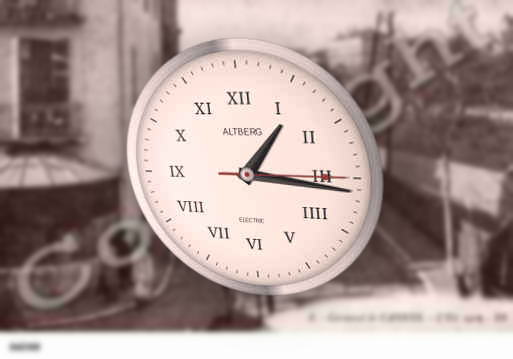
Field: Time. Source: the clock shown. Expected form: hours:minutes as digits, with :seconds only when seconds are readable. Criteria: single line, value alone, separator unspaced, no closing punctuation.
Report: 1:16:15
